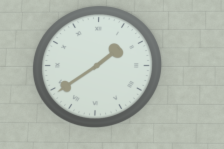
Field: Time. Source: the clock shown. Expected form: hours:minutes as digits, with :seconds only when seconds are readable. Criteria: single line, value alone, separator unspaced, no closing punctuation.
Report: 1:39
